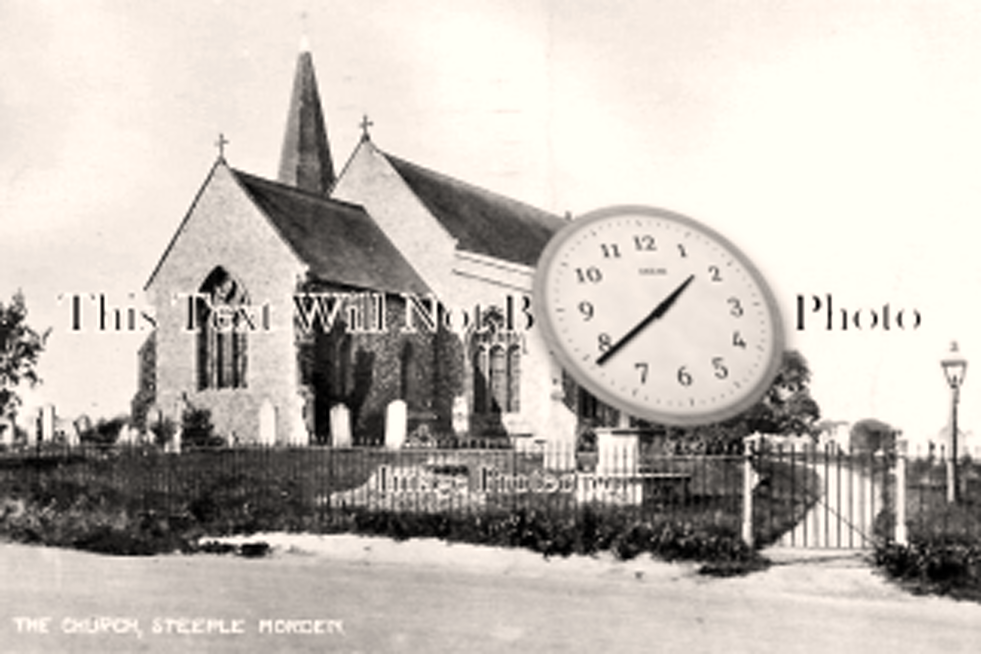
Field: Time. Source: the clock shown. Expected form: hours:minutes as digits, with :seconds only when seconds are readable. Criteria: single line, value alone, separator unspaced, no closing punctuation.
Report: 1:39
